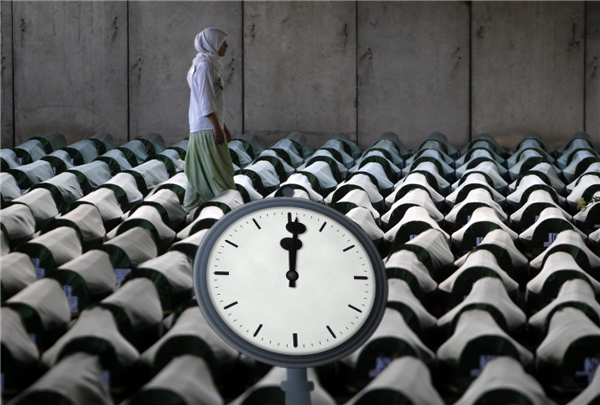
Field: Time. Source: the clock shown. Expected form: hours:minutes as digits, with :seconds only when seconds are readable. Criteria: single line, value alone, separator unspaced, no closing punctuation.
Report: 12:01
